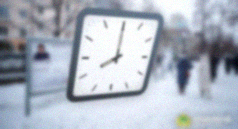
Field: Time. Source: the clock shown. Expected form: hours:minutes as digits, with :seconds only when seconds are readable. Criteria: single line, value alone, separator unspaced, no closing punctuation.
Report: 8:00
